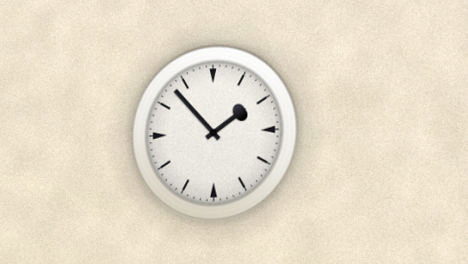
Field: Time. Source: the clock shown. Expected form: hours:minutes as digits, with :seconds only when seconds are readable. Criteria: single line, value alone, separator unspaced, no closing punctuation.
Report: 1:53
